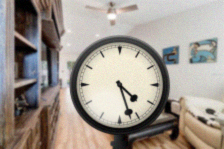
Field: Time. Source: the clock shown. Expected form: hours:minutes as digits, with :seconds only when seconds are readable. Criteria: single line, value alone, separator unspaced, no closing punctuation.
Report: 4:27
